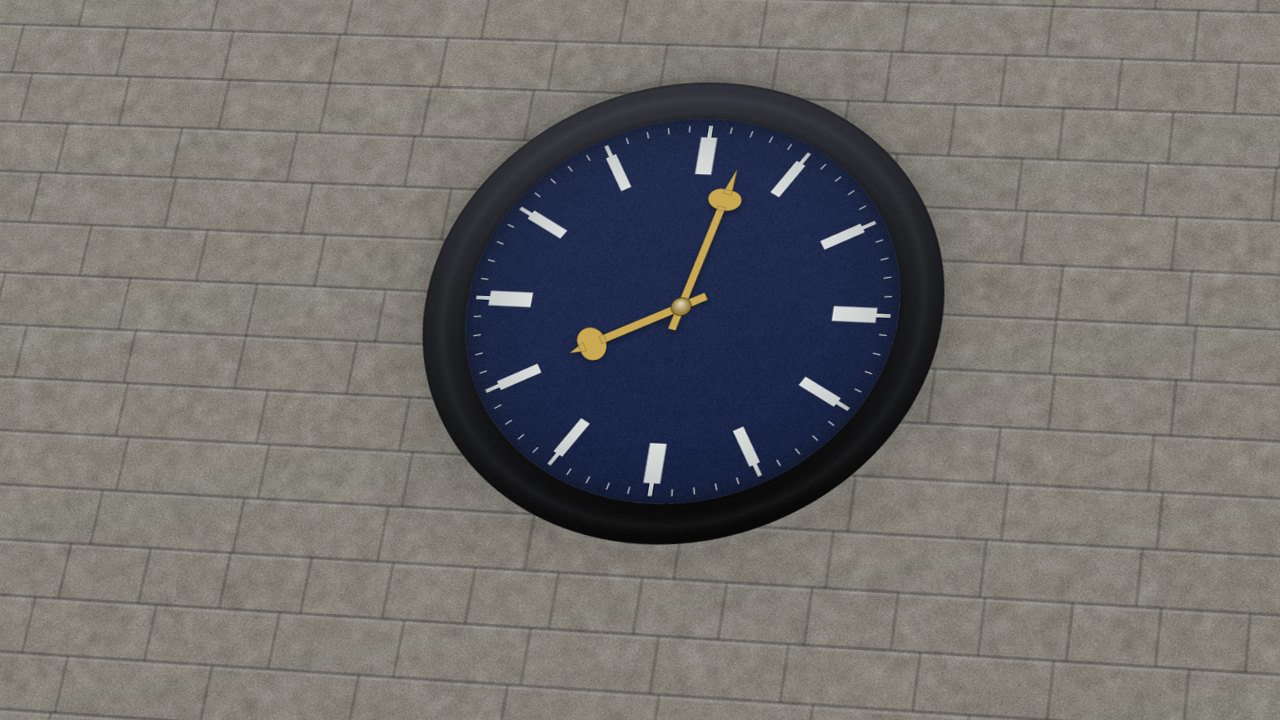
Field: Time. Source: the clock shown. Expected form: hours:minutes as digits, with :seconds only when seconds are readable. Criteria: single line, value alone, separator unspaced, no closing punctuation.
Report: 8:02
